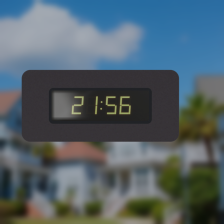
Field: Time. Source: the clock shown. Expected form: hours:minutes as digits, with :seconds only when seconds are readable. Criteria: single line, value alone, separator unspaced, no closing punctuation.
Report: 21:56
